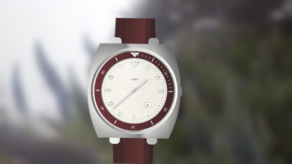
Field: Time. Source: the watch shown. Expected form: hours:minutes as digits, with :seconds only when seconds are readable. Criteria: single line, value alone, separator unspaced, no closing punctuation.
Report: 1:38
